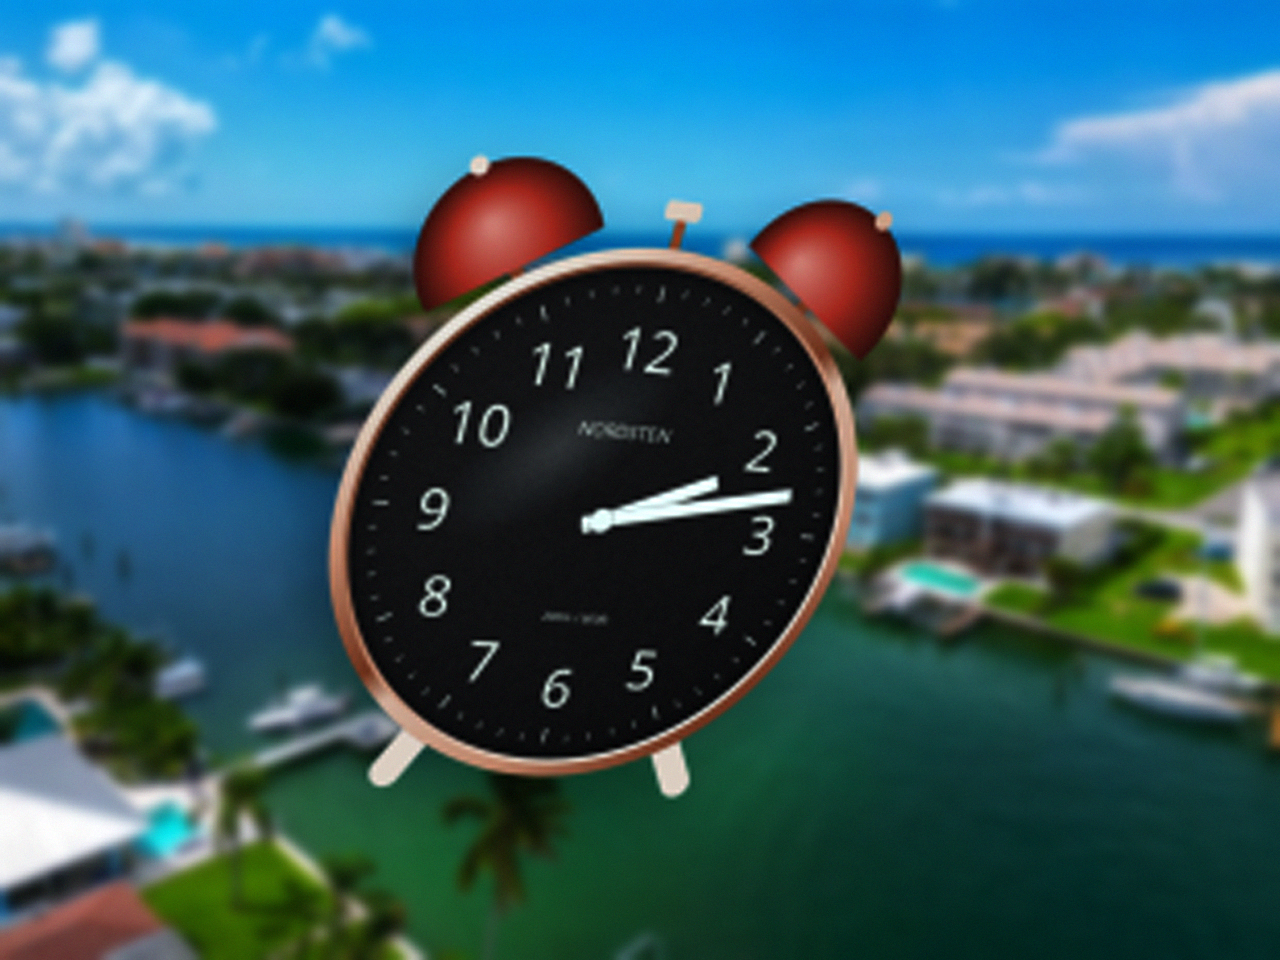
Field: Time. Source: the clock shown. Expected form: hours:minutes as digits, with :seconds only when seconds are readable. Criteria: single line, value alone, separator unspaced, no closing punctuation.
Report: 2:13
